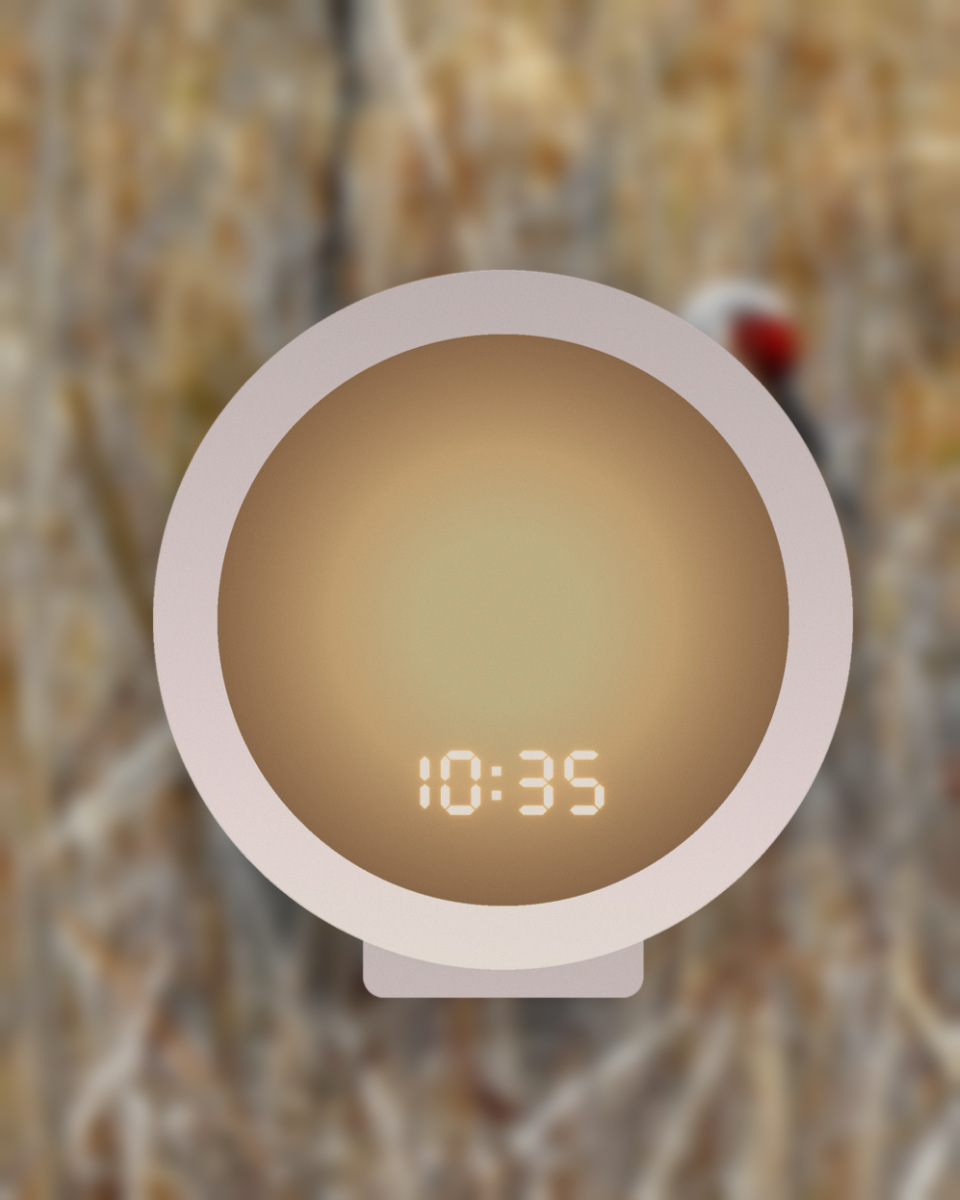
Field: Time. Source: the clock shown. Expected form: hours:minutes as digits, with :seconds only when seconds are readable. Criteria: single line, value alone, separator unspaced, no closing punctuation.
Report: 10:35
